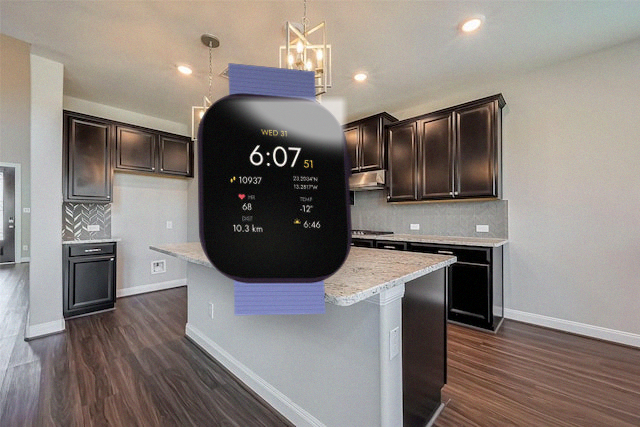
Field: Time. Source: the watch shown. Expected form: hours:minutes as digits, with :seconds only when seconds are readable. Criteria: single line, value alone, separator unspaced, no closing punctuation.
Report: 6:07:51
